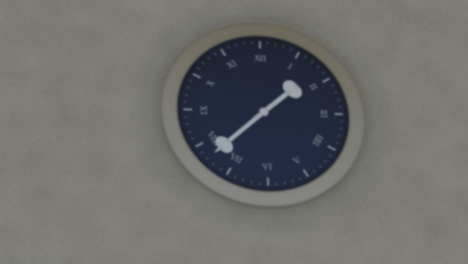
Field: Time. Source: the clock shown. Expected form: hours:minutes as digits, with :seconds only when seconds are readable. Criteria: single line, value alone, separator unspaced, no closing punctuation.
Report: 1:38
